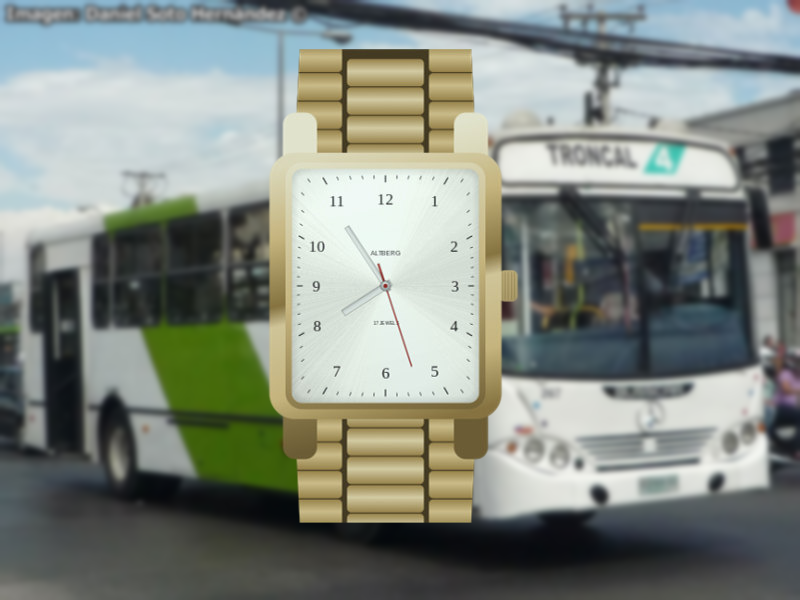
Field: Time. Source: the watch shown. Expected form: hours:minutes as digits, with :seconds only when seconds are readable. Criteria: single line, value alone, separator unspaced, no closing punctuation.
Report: 7:54:27
